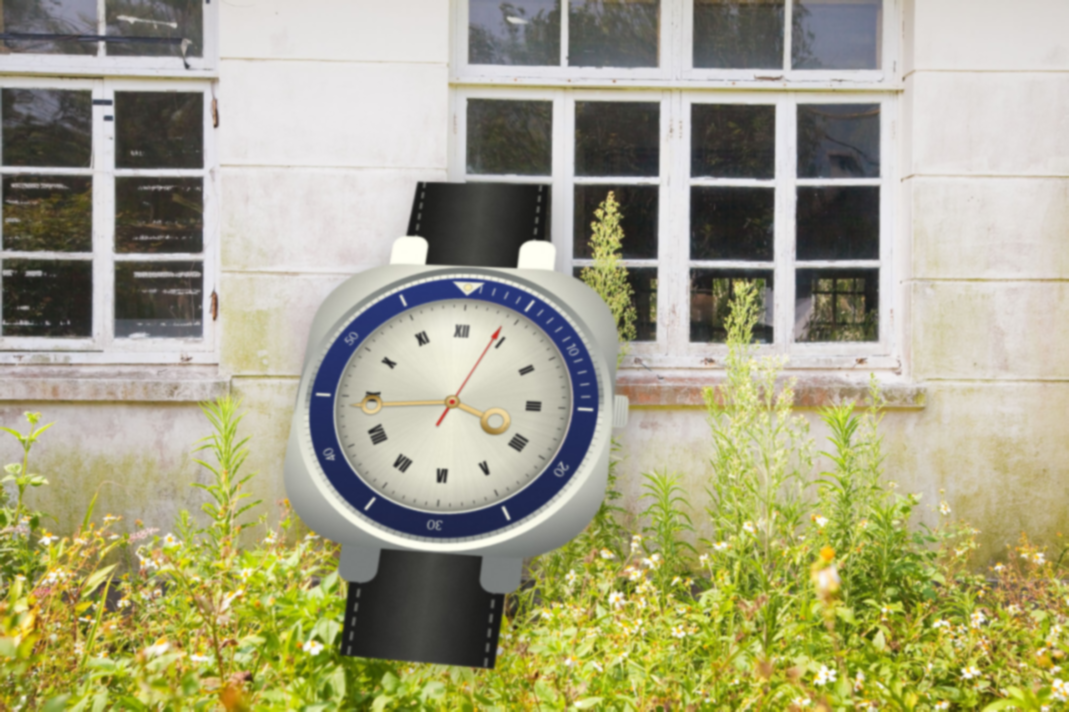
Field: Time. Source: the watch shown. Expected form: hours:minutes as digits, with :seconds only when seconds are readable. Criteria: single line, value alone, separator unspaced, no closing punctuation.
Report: 3:44:04
